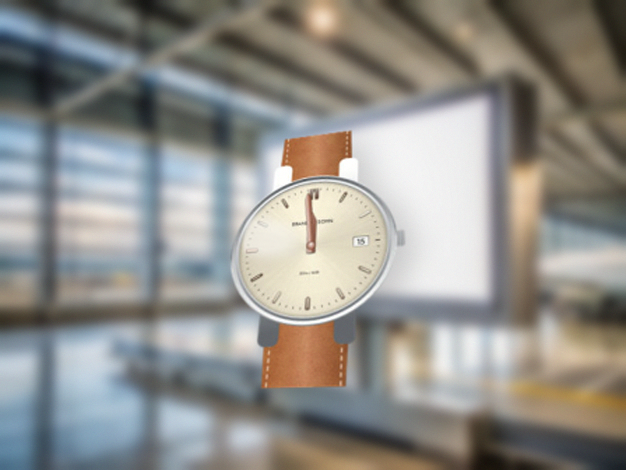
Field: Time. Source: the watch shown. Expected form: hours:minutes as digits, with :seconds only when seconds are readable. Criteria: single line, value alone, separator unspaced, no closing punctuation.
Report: 11:59
